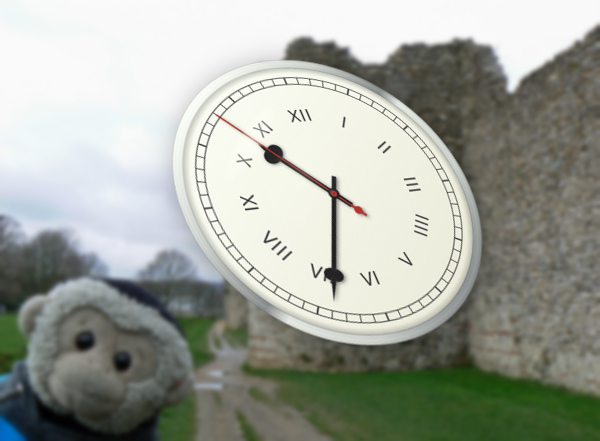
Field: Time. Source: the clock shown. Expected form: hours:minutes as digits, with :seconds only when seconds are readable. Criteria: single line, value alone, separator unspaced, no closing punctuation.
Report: 10:33:53
